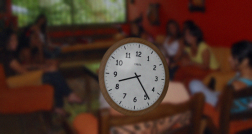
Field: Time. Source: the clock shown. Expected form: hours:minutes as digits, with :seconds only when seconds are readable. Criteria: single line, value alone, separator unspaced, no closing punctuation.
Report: 8:24
